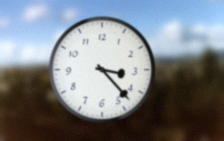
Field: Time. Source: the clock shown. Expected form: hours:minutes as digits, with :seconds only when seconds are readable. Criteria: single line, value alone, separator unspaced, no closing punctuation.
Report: 3:23
